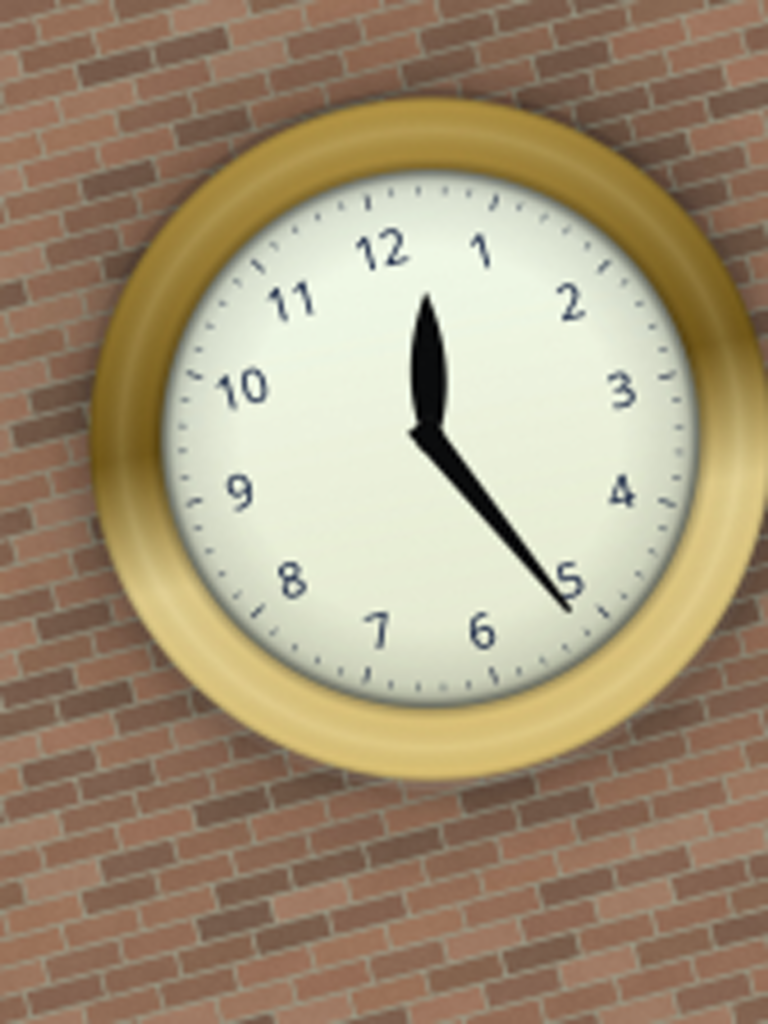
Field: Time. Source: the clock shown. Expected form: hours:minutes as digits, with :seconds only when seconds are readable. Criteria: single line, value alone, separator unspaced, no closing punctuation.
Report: 12:26
